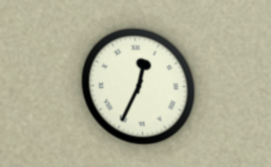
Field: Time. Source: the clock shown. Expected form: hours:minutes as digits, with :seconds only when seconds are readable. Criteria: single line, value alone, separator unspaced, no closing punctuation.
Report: 12:35
